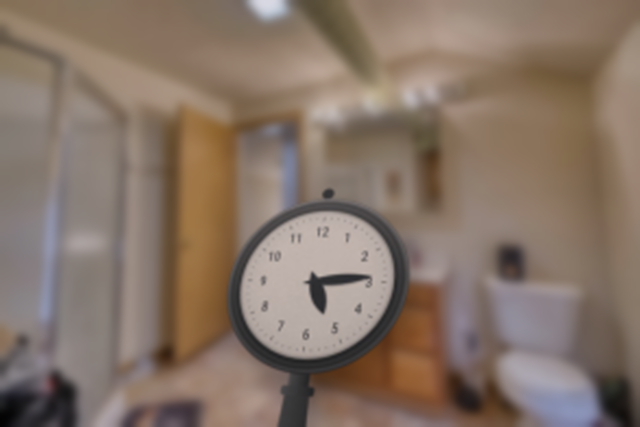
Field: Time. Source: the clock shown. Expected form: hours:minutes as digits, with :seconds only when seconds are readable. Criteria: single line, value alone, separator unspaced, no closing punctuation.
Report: 5:14
